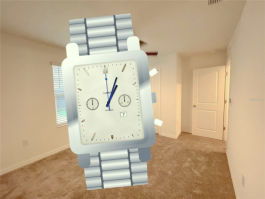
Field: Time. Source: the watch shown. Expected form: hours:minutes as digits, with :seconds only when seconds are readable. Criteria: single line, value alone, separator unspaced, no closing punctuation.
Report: 1:04
